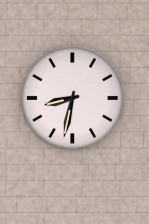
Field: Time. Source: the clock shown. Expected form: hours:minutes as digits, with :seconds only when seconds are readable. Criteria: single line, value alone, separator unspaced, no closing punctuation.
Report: 8:32
